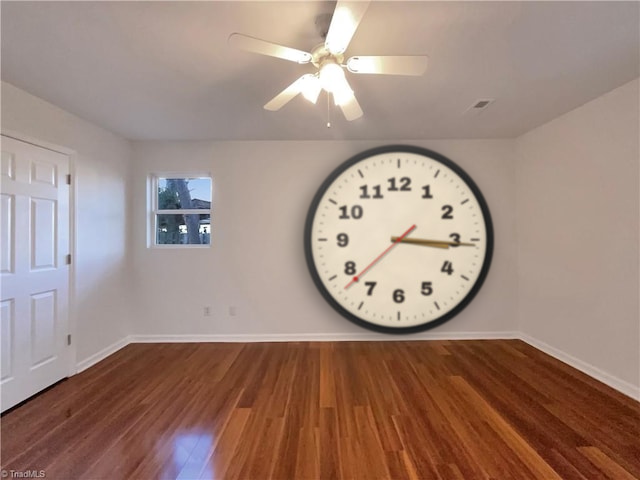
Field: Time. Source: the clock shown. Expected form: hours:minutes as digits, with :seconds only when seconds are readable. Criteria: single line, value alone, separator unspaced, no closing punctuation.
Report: 3:15:38
